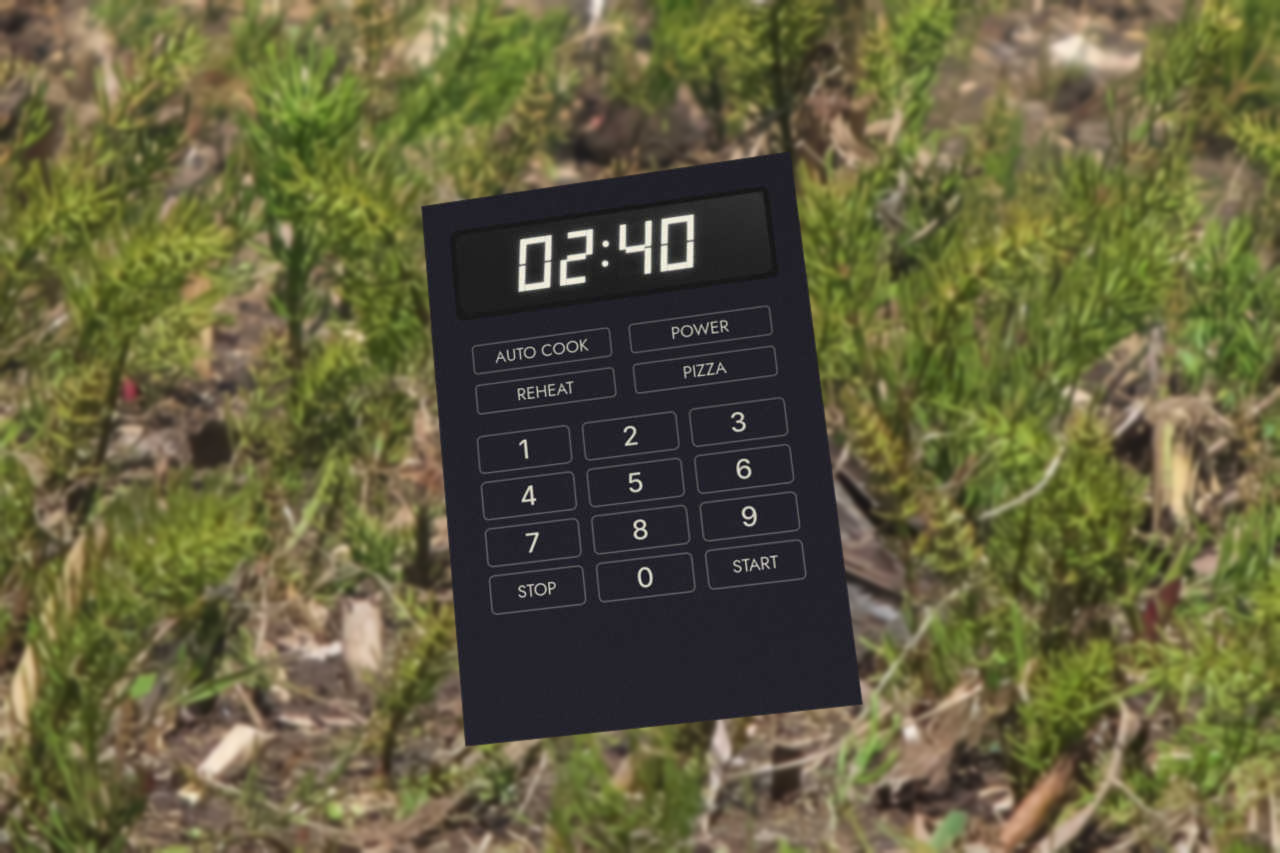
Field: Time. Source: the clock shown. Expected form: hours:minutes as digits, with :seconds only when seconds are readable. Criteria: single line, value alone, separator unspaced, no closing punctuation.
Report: 2:40
